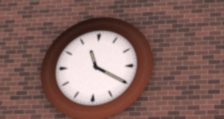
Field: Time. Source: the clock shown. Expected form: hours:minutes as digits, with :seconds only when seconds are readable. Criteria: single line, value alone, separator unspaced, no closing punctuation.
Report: 11:20
